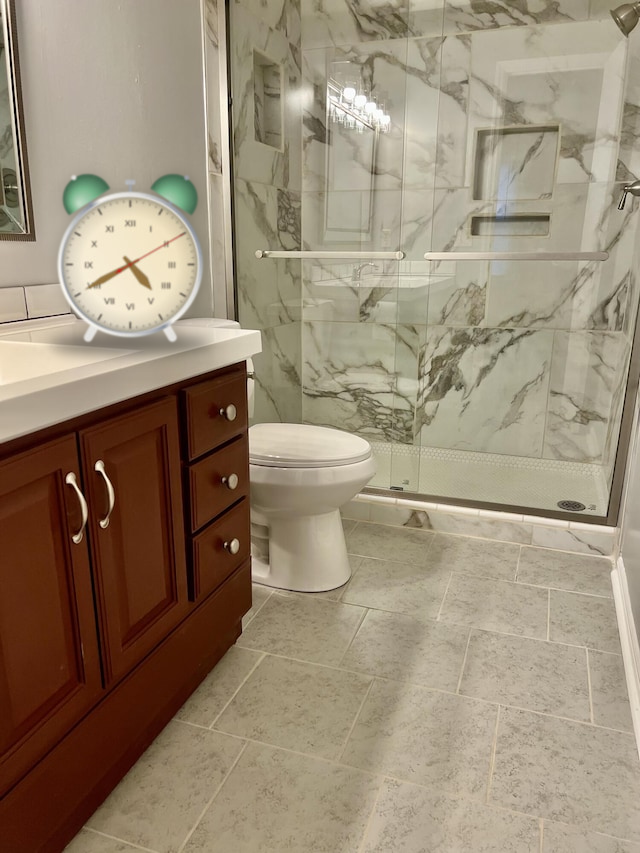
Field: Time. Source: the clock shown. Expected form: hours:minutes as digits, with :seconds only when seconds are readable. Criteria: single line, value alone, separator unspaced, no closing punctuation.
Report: 4:40:10
